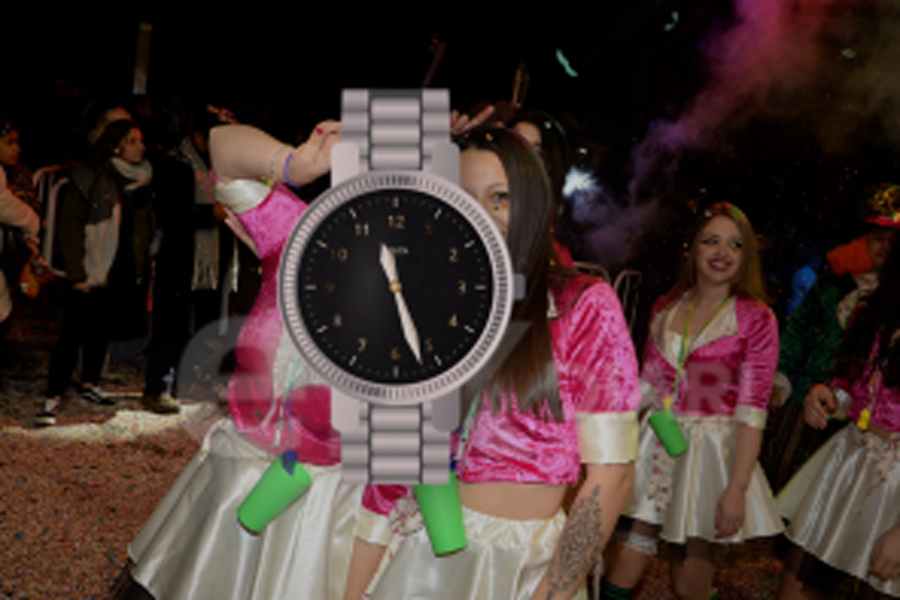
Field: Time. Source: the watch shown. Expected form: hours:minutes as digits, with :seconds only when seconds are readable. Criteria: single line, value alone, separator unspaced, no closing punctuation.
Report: 11:27
